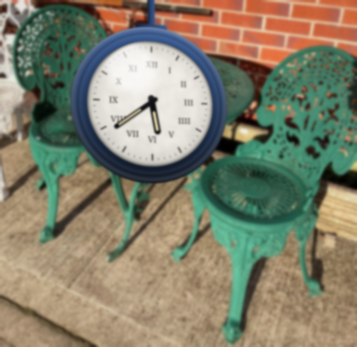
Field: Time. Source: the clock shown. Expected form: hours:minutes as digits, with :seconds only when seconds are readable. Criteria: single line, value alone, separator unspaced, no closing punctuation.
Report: 5:39
